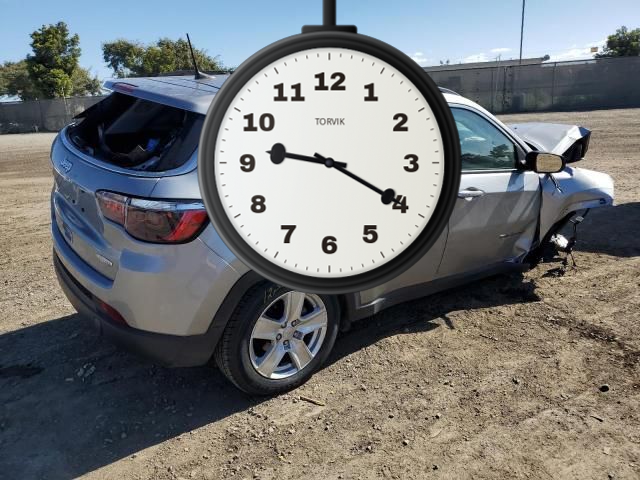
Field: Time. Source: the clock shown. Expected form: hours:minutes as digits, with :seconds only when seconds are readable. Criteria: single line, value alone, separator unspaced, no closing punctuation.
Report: 9:20
